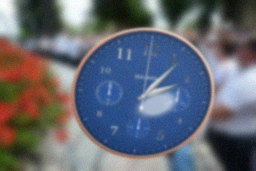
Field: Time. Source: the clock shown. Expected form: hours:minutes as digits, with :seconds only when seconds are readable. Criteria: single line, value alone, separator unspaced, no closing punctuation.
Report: 2:06
